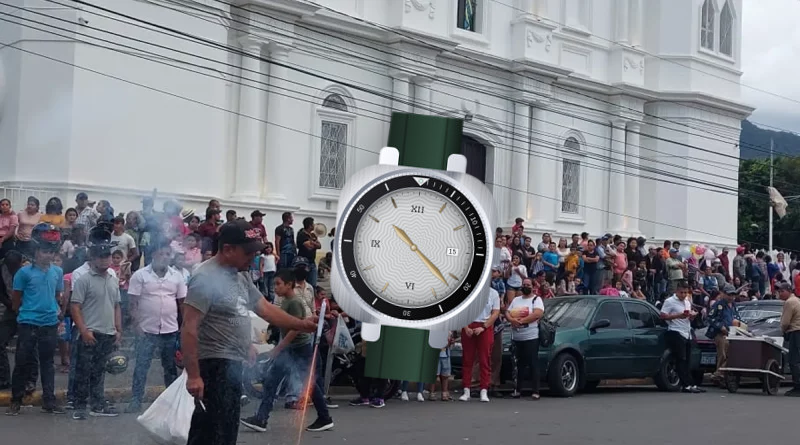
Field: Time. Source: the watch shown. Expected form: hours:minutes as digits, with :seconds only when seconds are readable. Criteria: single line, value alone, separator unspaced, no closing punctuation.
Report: 10:22
